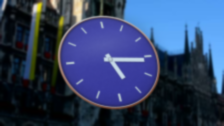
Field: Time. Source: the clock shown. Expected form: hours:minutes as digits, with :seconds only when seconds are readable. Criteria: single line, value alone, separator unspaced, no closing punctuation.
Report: 5:16
